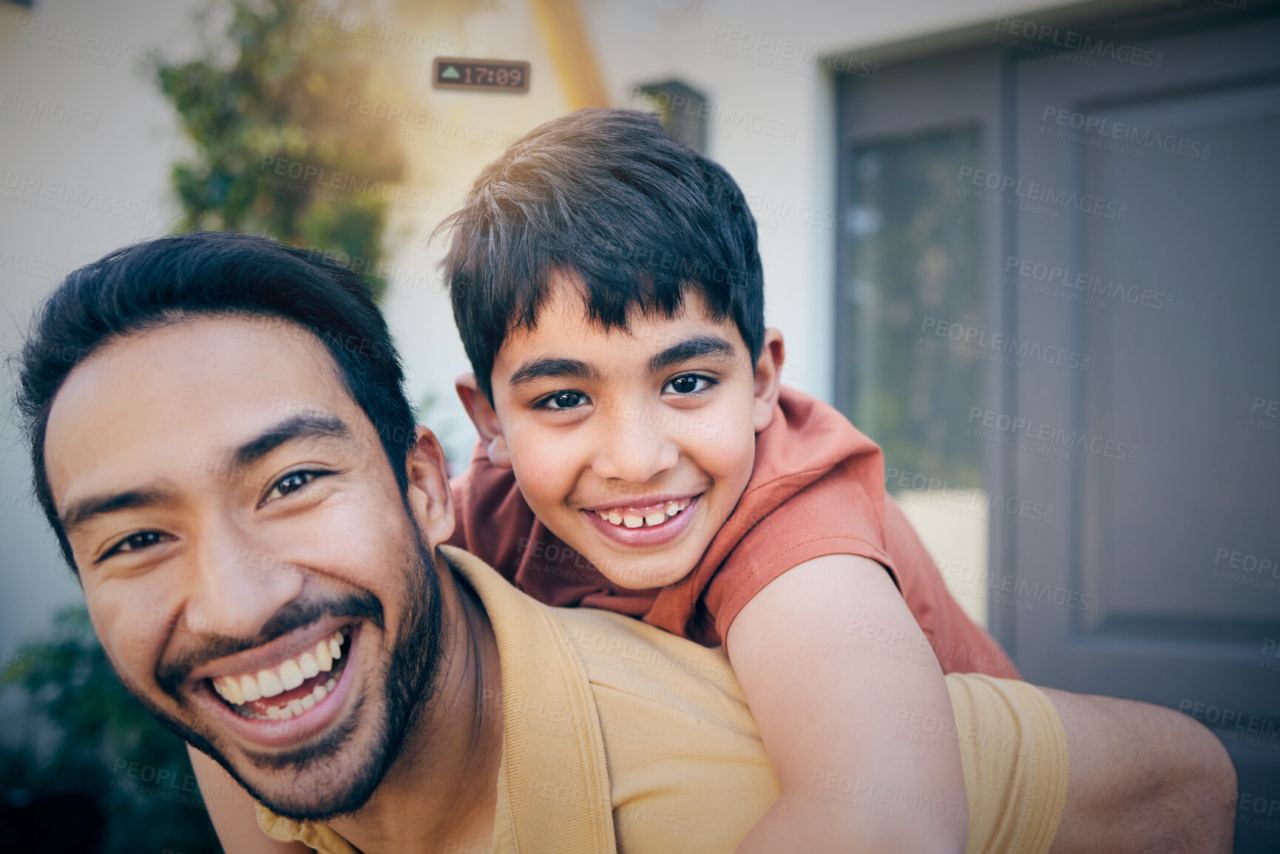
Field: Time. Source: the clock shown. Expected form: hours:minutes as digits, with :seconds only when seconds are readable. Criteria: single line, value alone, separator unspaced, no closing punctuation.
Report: 17:09
